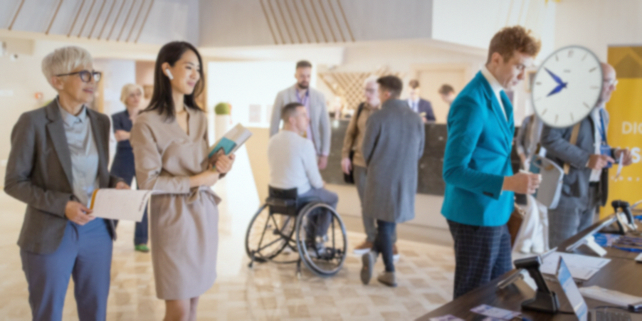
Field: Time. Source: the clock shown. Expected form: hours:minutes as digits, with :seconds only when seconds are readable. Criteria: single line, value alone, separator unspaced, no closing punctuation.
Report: 7:50
